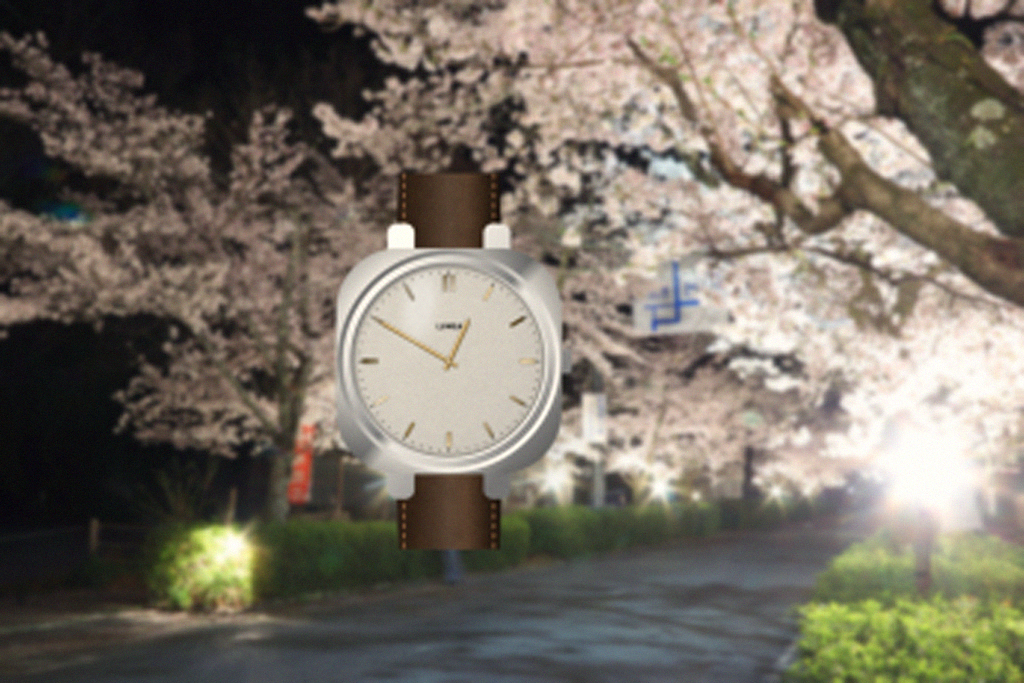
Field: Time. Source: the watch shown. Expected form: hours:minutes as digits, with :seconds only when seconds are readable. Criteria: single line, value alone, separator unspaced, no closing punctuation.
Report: 12:50
